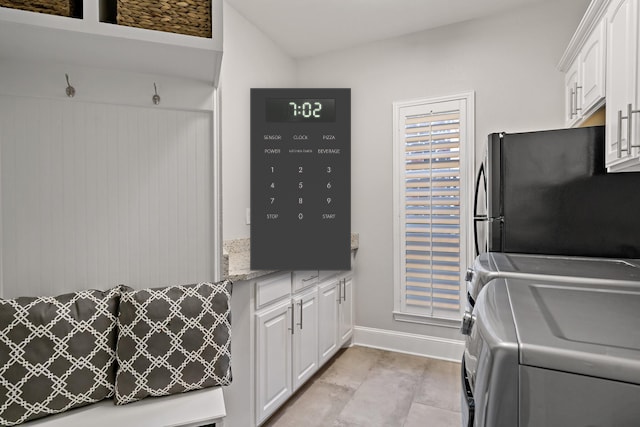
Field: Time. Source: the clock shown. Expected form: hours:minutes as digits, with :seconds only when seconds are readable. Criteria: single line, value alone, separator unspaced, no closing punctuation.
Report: 7:02
